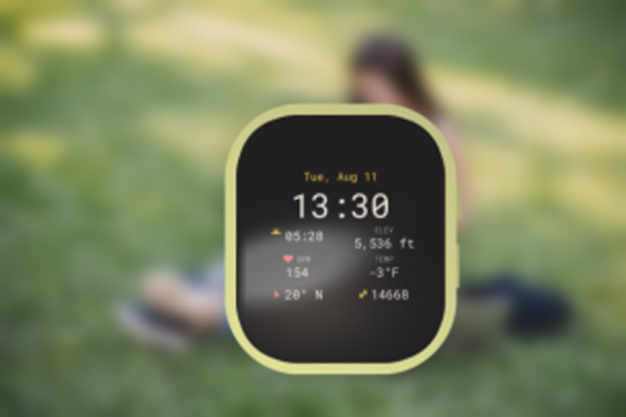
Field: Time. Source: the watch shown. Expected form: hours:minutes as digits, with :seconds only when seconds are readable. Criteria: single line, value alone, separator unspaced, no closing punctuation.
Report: 13:30
